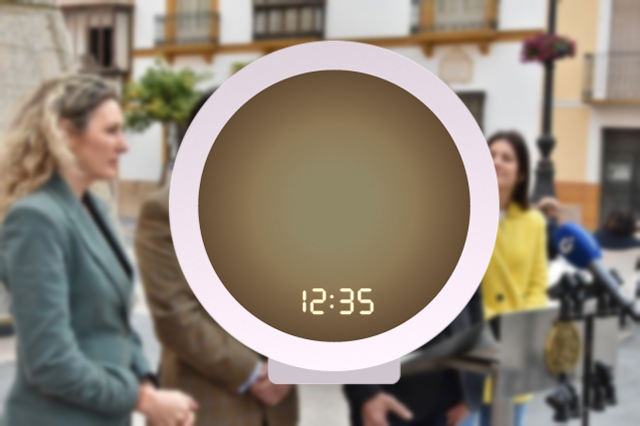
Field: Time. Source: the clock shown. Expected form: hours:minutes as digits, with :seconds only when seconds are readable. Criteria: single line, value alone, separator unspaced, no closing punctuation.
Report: 12:35
